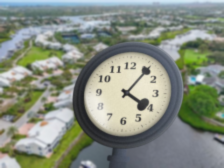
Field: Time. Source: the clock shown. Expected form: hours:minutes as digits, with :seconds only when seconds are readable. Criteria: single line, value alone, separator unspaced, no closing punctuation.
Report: 4:06
